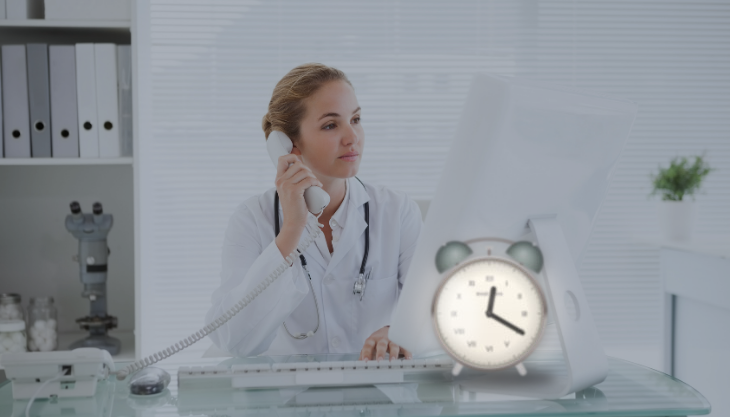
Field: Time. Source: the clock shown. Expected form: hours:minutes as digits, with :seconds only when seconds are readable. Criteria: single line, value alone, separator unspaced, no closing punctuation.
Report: 12:20
